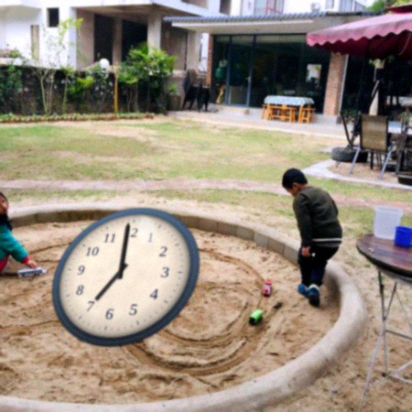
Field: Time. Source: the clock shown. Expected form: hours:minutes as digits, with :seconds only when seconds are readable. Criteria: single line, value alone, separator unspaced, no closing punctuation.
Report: 6:59
